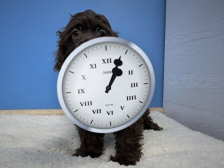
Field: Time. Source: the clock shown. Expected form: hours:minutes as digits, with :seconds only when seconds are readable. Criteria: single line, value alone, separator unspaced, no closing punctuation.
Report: 1:04
